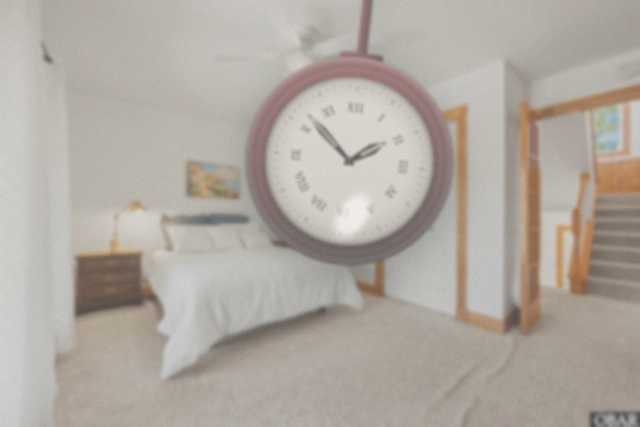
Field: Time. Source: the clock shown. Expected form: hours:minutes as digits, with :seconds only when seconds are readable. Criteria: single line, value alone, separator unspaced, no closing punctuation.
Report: 1:52
